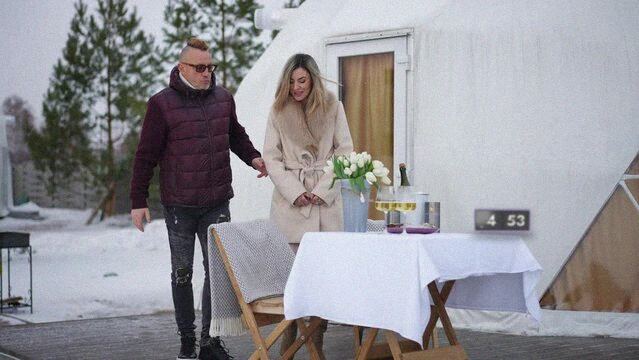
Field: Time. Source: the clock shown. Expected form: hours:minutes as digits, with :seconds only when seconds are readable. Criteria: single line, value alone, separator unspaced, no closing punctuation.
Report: 4:53
